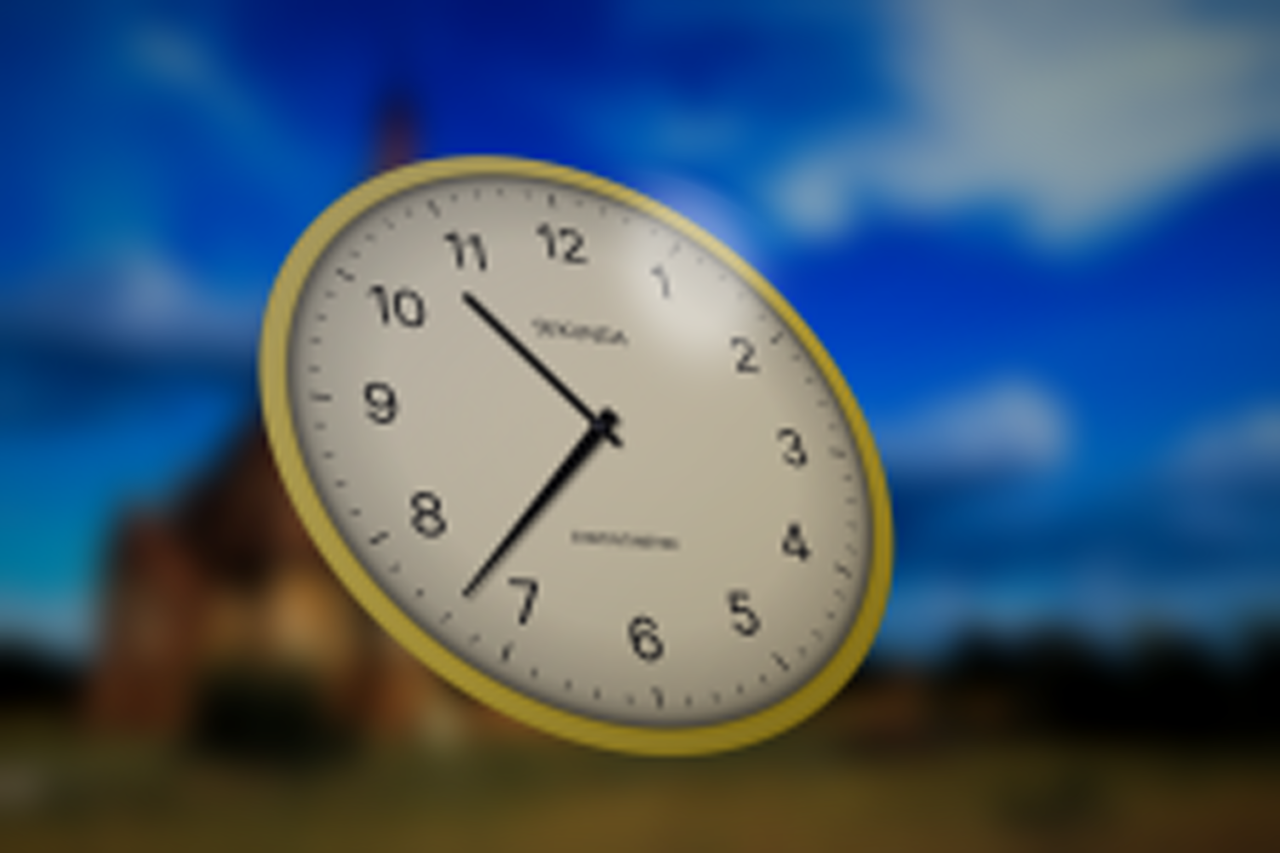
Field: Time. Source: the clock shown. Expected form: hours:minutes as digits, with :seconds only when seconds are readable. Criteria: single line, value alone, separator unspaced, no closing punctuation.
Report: 10:37
